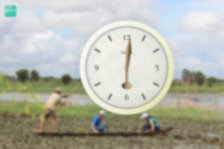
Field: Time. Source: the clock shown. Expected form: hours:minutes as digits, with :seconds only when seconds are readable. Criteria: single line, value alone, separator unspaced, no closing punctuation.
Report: 6:01
